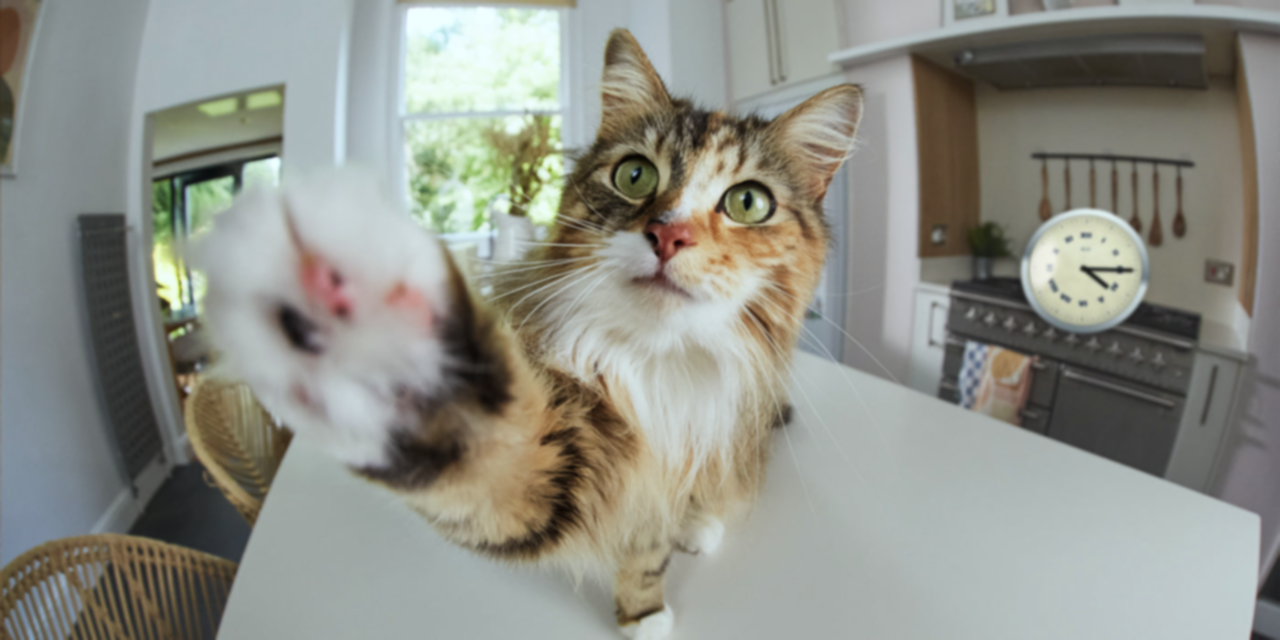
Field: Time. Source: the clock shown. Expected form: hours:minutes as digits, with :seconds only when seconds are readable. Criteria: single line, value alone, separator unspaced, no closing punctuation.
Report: 4:15
